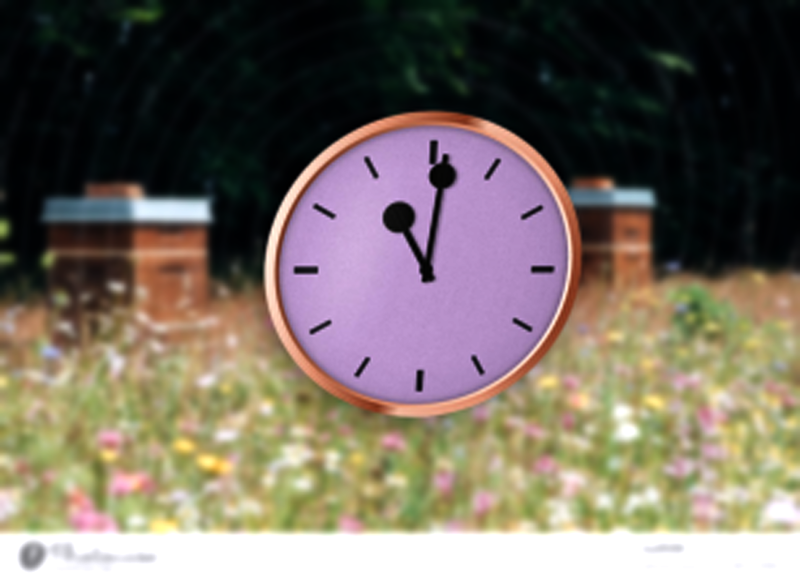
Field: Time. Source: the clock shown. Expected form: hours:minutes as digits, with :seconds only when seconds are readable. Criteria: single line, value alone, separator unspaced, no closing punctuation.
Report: 11:01
